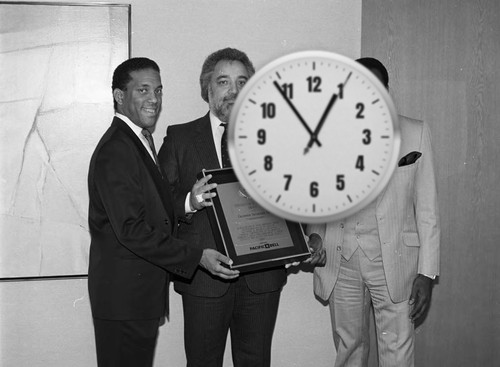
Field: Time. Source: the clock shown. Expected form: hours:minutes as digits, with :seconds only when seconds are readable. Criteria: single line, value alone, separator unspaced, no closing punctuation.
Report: 12:54:05
